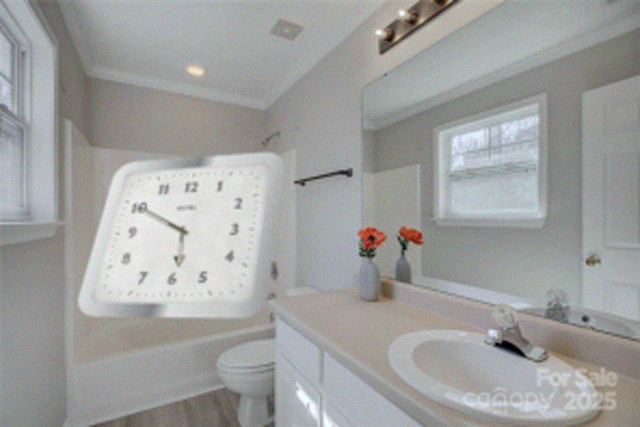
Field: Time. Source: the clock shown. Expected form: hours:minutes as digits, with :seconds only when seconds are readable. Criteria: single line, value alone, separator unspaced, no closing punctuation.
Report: 5:50
